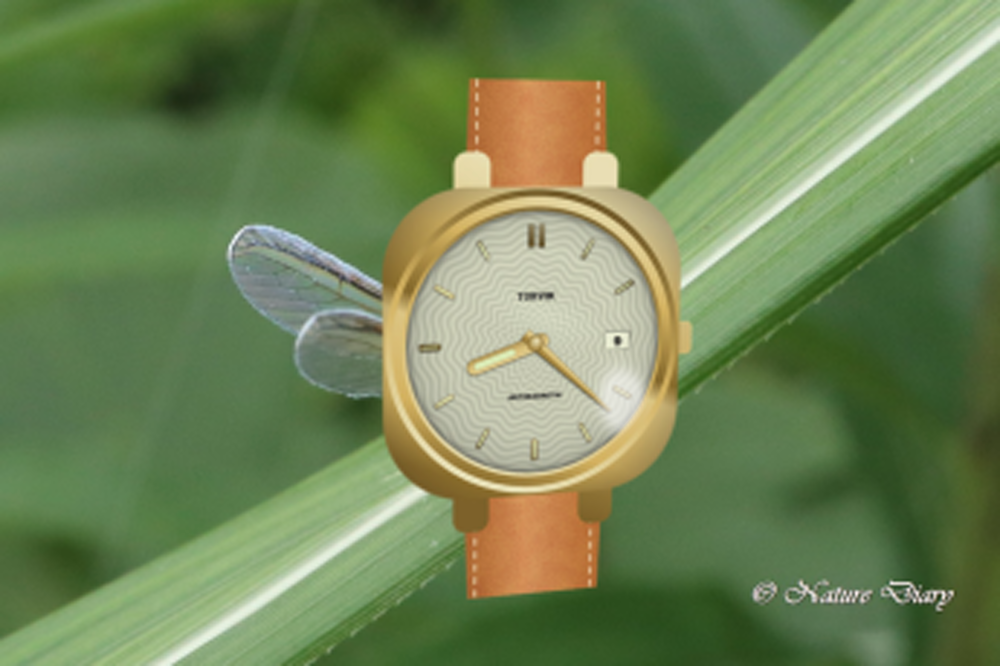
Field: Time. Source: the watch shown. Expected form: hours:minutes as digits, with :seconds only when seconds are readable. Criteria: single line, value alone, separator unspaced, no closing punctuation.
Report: 8:22
